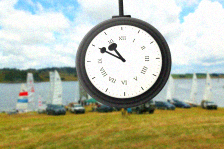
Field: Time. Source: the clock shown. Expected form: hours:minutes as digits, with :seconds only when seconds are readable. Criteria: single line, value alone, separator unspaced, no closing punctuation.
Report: 10:50
